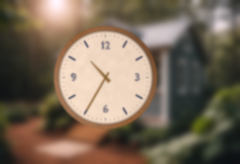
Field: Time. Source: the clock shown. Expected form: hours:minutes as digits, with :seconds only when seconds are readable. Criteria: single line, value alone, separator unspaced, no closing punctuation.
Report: 10:35
